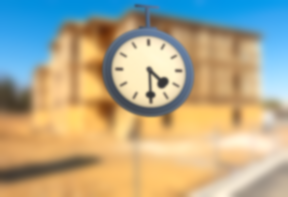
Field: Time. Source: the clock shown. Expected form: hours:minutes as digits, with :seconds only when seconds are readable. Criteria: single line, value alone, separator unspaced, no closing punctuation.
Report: 4:30
